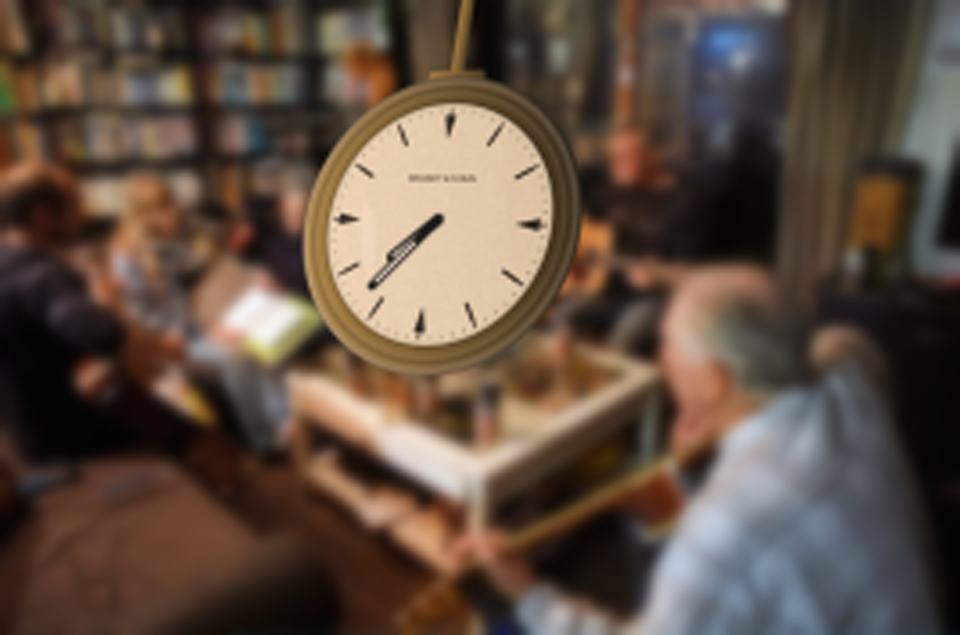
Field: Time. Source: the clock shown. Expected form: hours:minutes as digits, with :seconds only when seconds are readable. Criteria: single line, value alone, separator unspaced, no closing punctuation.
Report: 7:37
